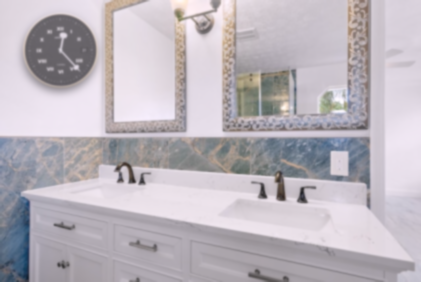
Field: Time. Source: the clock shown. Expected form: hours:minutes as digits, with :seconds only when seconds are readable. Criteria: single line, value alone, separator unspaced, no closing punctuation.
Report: 12:23
